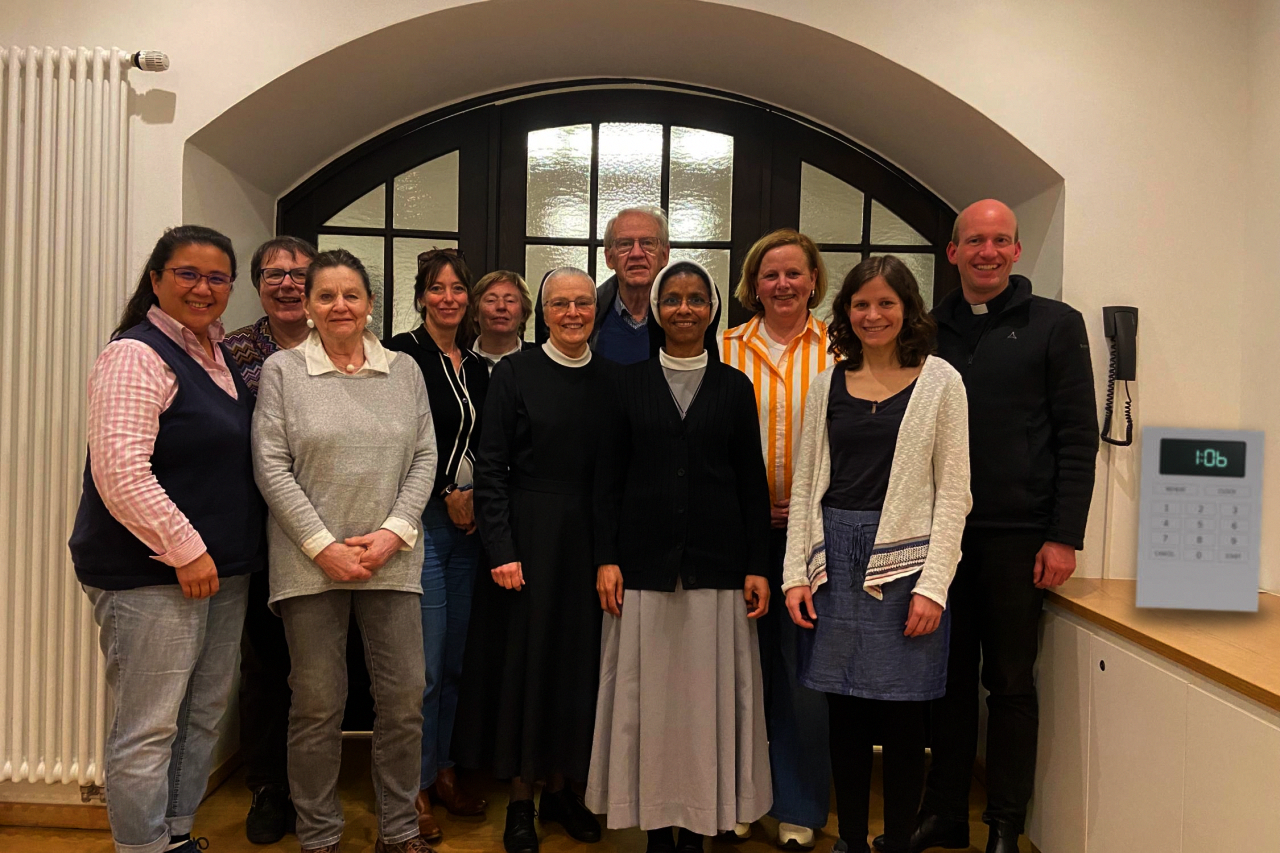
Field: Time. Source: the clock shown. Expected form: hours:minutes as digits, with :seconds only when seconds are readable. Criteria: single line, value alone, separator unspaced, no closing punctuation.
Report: 1:06
